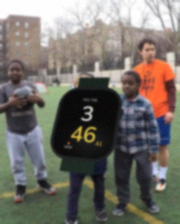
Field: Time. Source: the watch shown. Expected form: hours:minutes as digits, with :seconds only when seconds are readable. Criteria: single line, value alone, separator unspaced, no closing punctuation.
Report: 3:46
